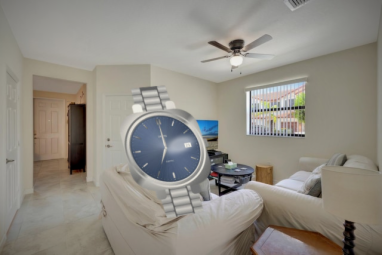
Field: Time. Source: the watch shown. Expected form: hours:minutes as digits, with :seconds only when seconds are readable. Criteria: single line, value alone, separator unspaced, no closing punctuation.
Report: 7:00
